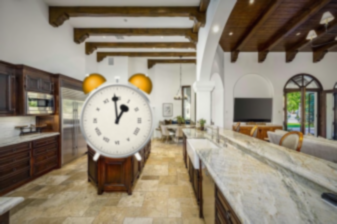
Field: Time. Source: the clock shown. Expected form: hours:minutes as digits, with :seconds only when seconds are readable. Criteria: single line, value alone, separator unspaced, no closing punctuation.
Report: 12:59
